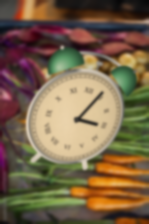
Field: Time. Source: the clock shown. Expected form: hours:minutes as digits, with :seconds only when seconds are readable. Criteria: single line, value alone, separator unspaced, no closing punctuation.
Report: 3:04
